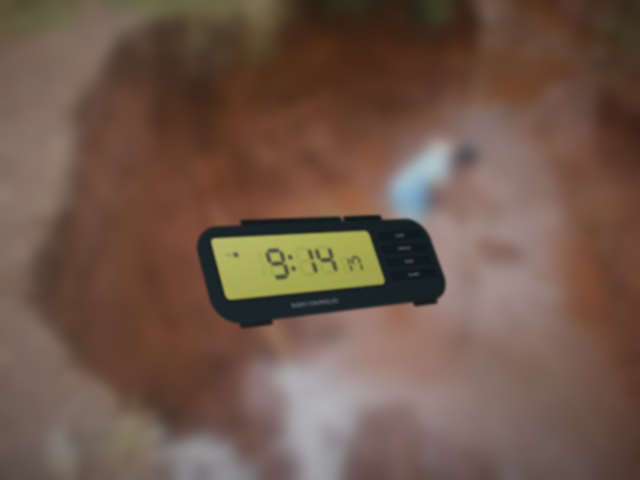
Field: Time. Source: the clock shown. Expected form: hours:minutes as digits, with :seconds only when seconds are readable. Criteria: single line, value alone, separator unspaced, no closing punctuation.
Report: 9:14:17
